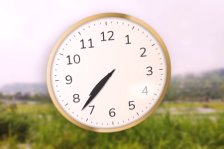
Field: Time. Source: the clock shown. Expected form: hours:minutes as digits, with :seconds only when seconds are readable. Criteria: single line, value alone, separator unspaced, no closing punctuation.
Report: 7:37
